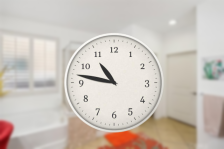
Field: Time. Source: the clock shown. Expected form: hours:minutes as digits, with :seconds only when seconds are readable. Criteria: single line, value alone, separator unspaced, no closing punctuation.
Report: 10:47
